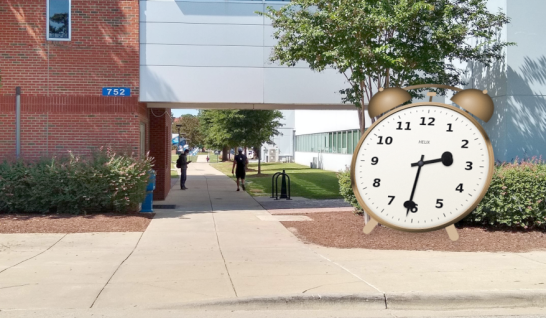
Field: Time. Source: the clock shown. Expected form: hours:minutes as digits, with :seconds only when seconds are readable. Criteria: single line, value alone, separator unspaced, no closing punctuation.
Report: 2:31
